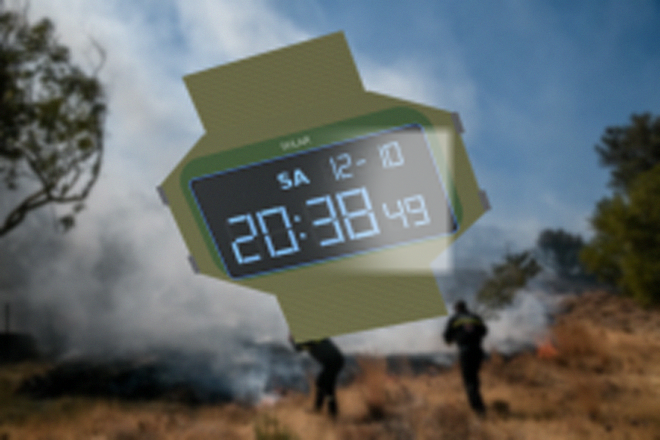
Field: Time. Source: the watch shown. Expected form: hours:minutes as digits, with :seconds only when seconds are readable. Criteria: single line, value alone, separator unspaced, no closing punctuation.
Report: 20:38:49
